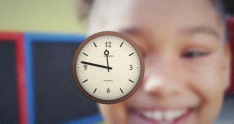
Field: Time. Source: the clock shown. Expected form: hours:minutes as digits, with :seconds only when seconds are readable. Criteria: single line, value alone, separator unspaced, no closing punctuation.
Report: 11:47
